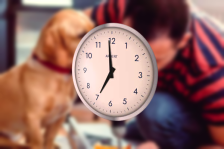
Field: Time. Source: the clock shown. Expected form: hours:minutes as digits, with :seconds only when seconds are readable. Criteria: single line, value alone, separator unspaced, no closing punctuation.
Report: 6:59
